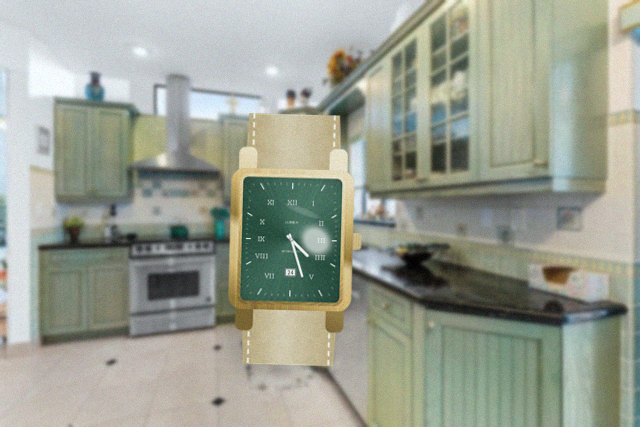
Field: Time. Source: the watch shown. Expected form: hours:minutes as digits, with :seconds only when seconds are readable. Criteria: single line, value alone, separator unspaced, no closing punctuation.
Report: 4:27
